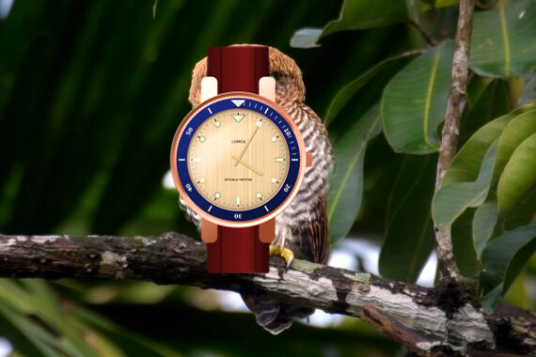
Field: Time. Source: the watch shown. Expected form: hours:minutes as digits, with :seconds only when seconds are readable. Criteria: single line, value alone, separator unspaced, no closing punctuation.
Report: 4:05
